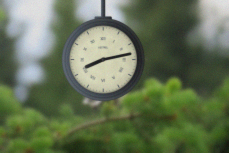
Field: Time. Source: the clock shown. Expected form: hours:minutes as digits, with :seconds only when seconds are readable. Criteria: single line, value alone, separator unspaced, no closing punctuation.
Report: 8:13
